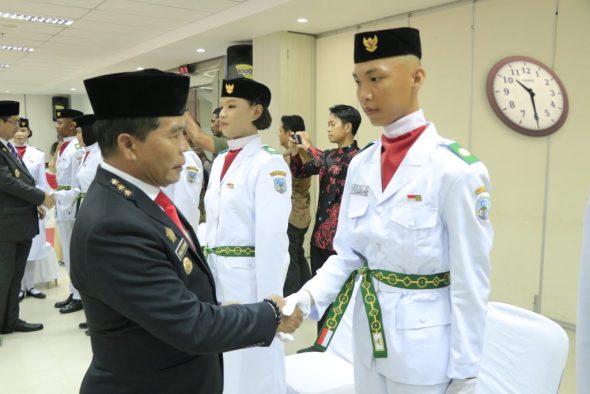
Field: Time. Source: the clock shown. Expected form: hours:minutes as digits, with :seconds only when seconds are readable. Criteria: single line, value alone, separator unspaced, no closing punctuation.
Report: 10:30
